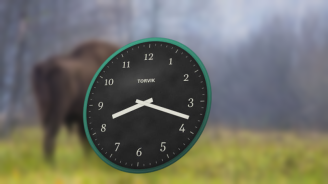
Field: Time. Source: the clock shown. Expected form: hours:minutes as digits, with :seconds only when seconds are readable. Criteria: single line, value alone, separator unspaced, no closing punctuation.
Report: 8:18
